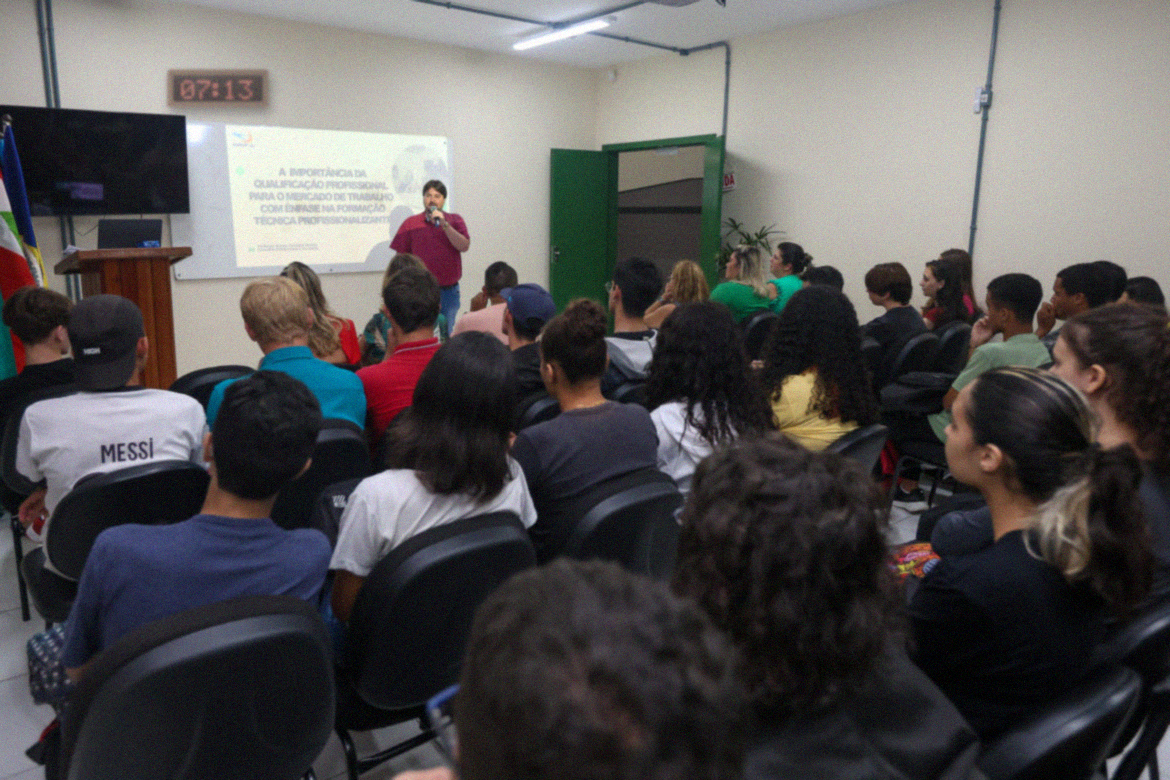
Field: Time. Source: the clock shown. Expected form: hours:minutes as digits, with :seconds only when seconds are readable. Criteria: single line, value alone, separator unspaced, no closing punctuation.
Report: 7:13
